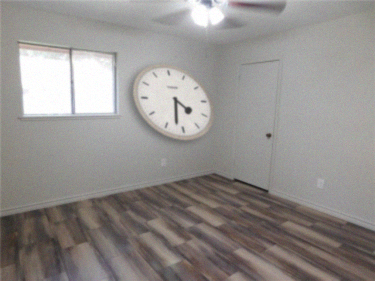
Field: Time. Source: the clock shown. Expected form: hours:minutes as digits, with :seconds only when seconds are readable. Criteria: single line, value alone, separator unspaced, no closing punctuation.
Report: 4:32
